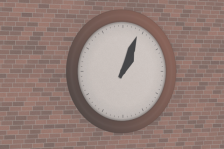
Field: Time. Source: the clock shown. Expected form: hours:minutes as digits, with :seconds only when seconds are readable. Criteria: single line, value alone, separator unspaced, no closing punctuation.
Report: 1:04
